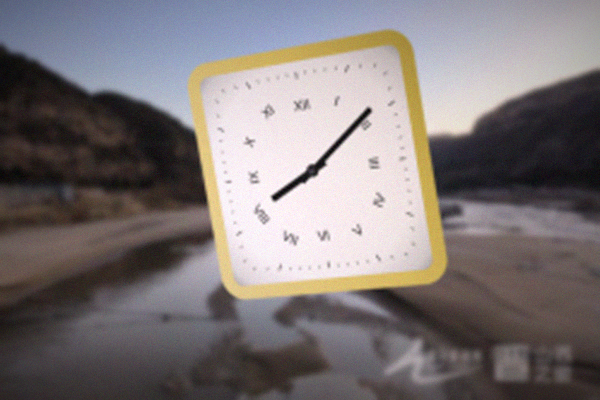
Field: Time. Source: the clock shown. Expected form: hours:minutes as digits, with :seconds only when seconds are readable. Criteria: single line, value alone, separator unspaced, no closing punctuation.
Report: 8:09
